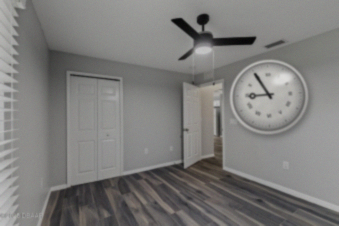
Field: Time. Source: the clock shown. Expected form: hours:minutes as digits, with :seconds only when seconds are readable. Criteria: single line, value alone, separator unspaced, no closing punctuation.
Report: 8:55
